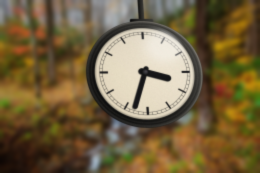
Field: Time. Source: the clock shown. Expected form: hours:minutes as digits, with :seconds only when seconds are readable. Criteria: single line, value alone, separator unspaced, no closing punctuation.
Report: 3:33
